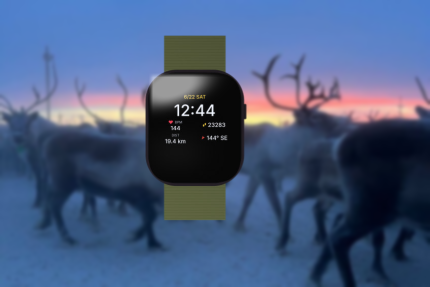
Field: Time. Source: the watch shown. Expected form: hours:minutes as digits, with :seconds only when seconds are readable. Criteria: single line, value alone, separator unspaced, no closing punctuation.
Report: 12:44
